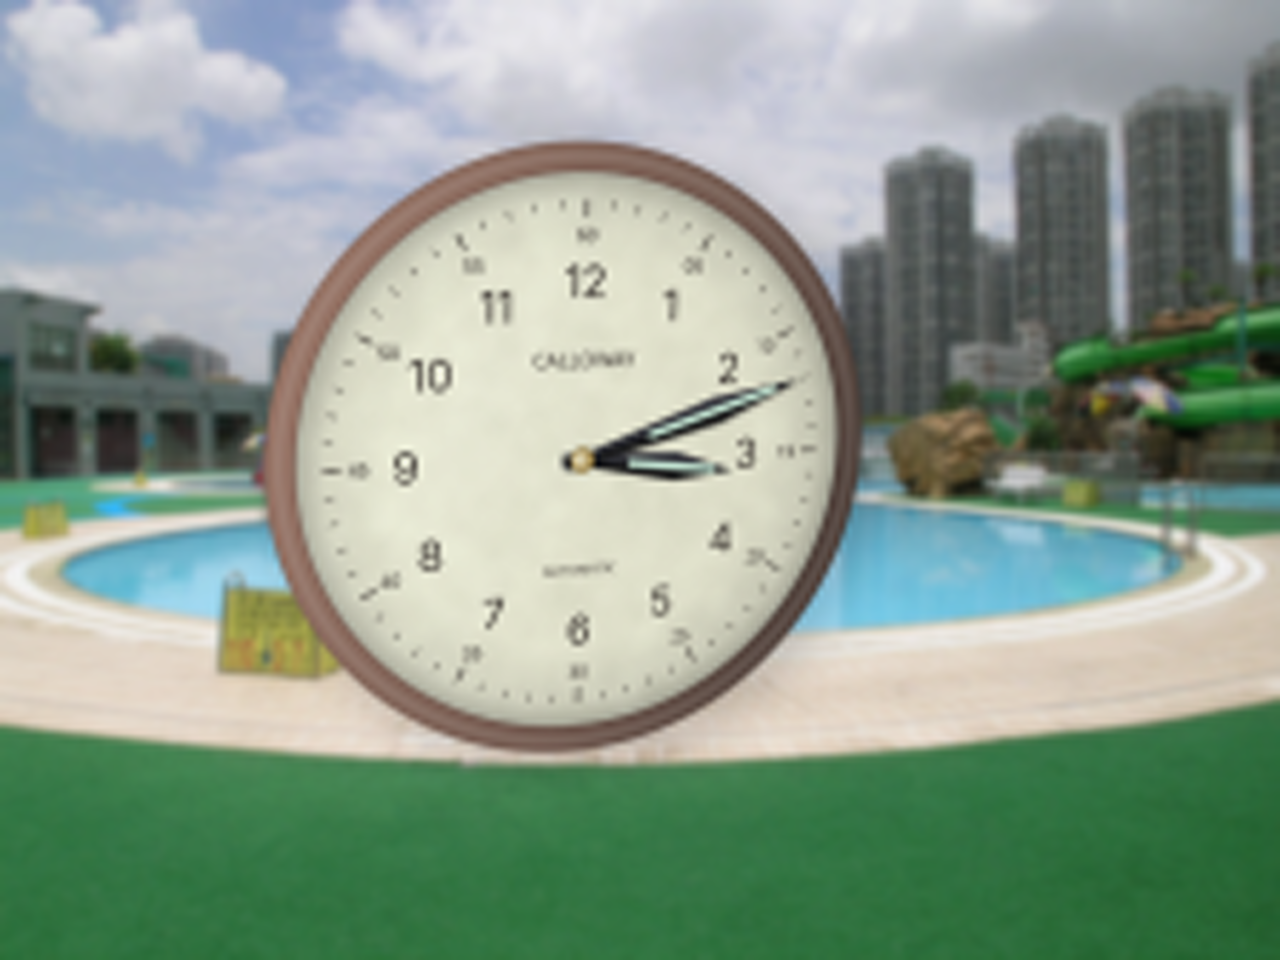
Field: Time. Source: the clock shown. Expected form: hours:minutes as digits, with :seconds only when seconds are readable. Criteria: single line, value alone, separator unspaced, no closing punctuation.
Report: 3:12
